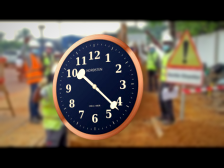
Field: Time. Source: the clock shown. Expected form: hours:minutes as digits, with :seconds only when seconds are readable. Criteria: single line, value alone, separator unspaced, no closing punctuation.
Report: 10:22
